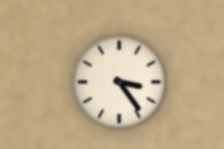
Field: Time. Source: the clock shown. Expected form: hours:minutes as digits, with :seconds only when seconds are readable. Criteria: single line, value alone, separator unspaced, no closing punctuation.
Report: 3:24
